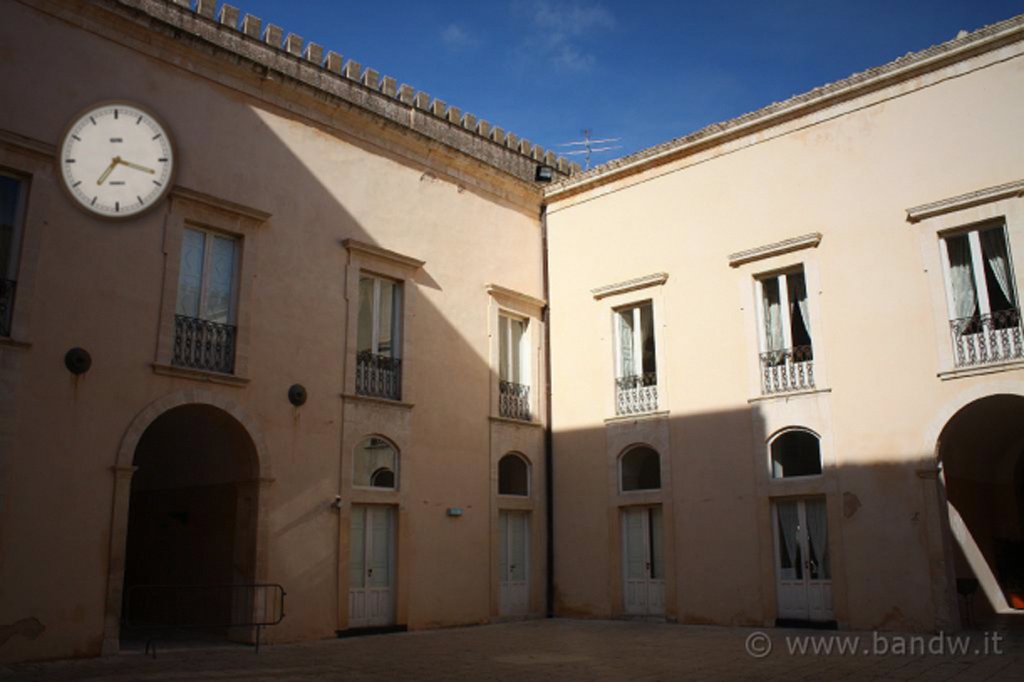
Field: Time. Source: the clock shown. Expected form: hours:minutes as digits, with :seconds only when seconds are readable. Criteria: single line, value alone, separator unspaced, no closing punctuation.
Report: 7:18
